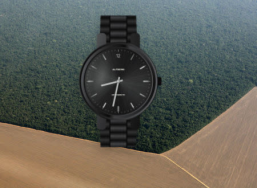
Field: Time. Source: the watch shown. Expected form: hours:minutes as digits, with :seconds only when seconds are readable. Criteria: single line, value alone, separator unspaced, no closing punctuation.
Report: 8:32
